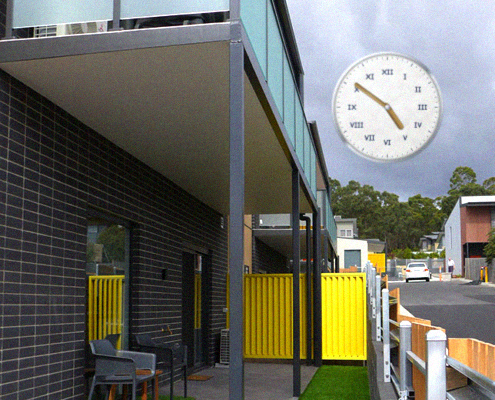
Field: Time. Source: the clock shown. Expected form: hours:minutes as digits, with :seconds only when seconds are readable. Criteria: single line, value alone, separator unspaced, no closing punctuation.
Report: 4:51
